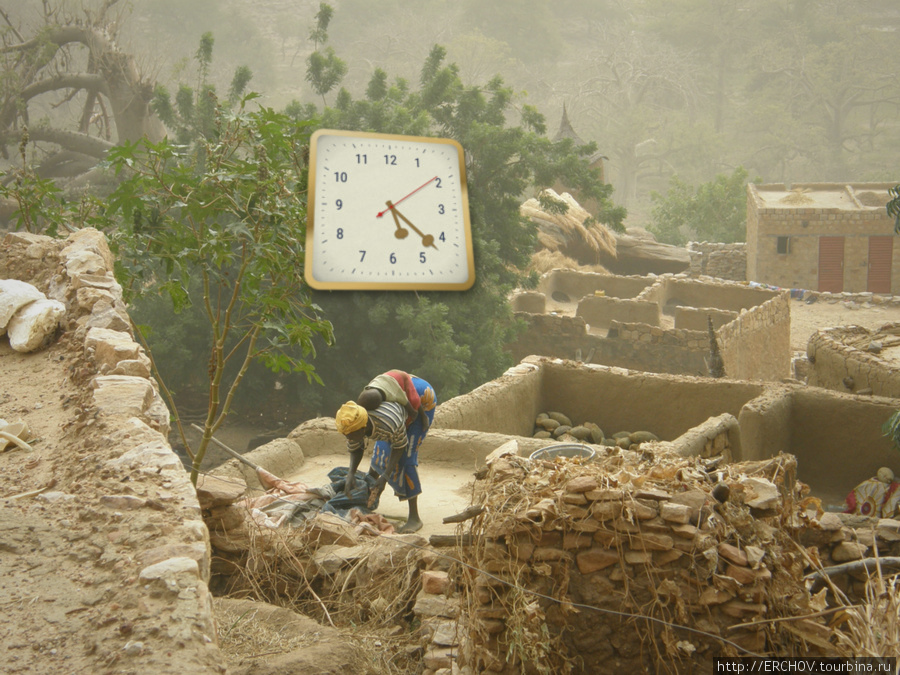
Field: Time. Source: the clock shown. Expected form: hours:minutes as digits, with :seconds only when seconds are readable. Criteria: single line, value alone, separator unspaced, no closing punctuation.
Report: 5:22:09
